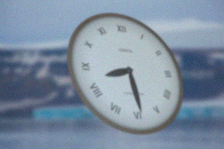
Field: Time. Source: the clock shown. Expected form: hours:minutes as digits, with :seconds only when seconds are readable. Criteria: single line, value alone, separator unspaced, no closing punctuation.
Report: 8:29
